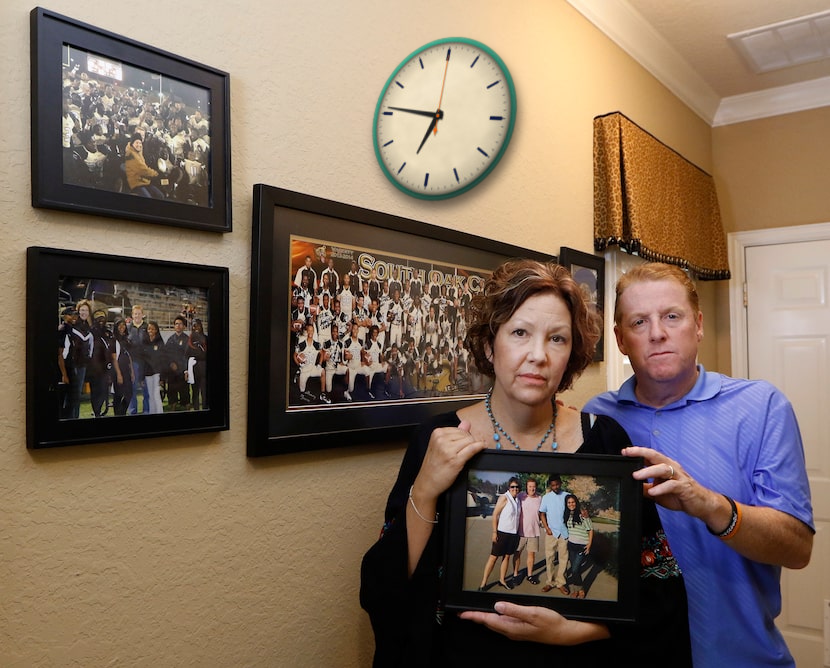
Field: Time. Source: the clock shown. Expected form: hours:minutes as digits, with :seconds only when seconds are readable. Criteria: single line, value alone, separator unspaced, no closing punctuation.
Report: 6:46:00
